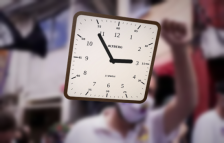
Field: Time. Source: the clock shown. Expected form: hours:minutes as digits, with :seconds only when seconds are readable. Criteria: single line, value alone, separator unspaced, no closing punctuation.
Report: 2:54
